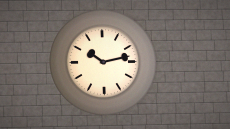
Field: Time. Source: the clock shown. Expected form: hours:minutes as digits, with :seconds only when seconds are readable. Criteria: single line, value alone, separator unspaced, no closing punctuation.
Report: 10:13
